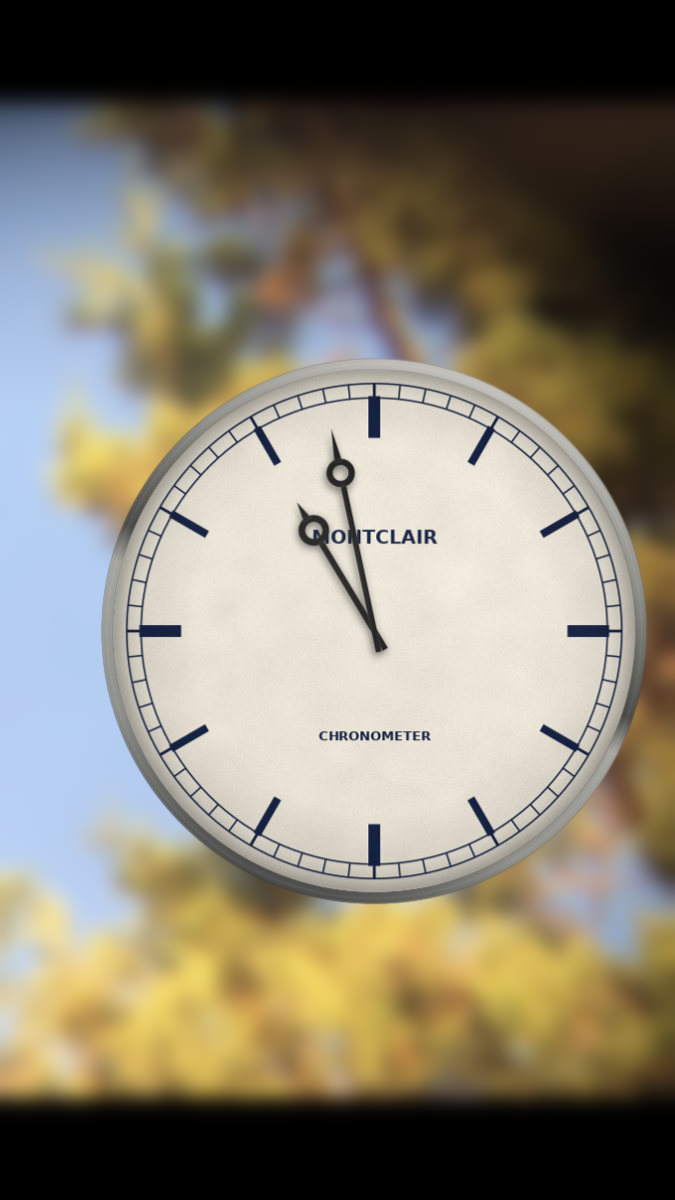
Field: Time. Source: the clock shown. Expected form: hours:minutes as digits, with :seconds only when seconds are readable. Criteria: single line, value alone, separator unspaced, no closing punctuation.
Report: 10:58
